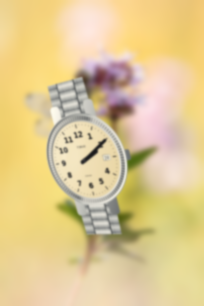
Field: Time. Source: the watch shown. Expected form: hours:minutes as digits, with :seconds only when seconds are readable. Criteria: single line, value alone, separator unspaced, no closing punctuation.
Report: 2:10
